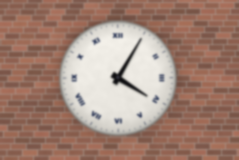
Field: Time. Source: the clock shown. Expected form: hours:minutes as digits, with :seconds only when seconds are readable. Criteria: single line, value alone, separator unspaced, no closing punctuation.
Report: 4:05
